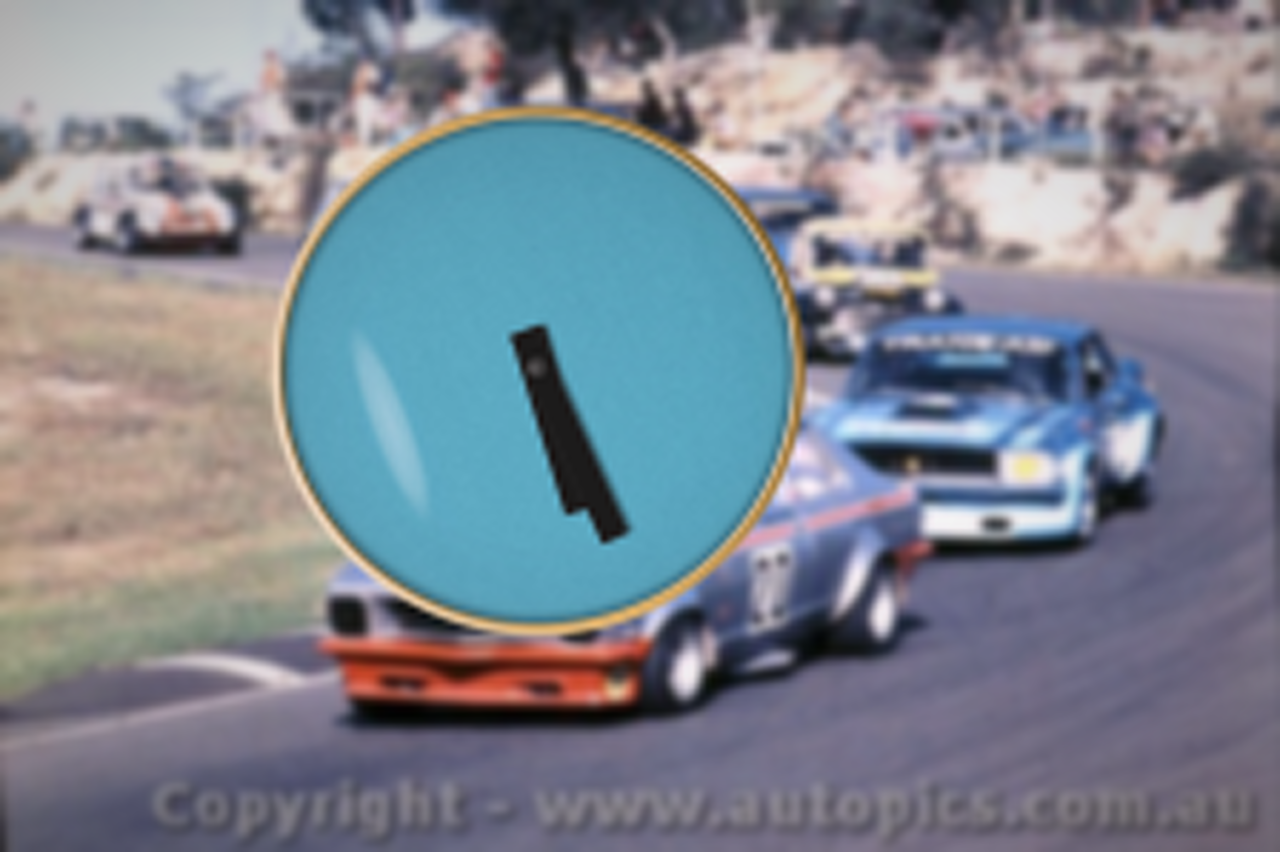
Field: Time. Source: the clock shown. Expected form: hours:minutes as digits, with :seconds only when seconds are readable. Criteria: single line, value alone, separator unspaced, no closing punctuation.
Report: 5:26
